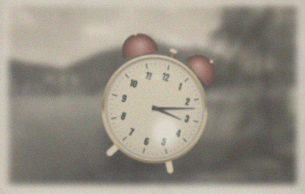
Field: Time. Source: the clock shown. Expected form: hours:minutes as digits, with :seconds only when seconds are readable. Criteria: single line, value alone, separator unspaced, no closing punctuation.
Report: 3:12
